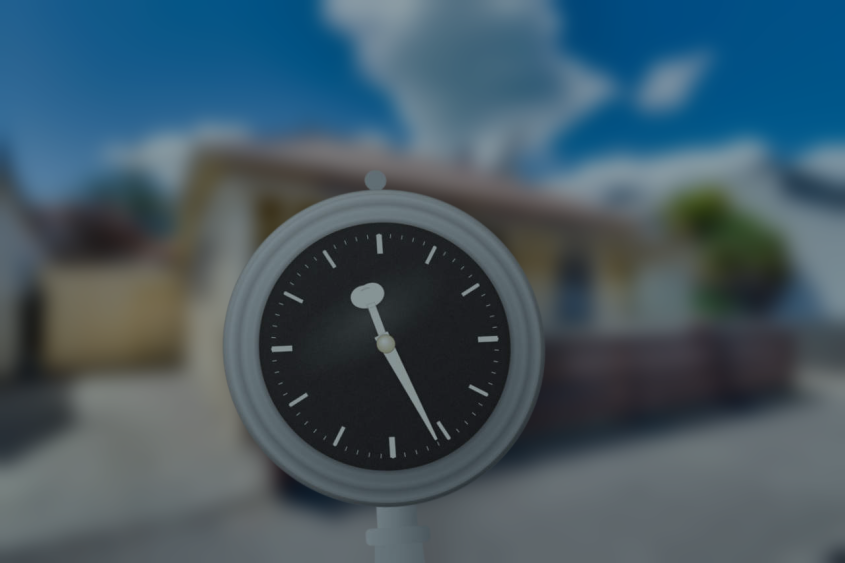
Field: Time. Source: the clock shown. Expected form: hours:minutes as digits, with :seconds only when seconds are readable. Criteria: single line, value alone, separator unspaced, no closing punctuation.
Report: 11:26
